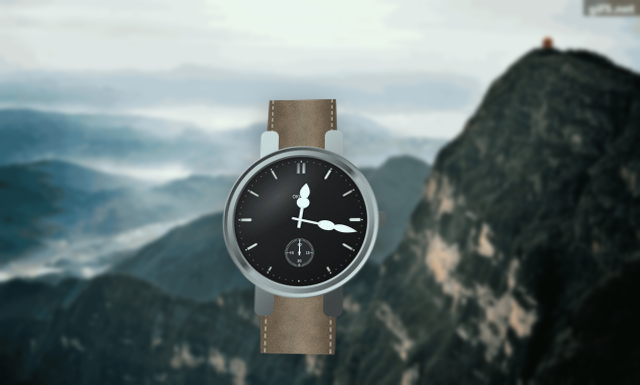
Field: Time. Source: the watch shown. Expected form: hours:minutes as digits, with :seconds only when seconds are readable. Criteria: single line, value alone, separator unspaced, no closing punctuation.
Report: 12:17
